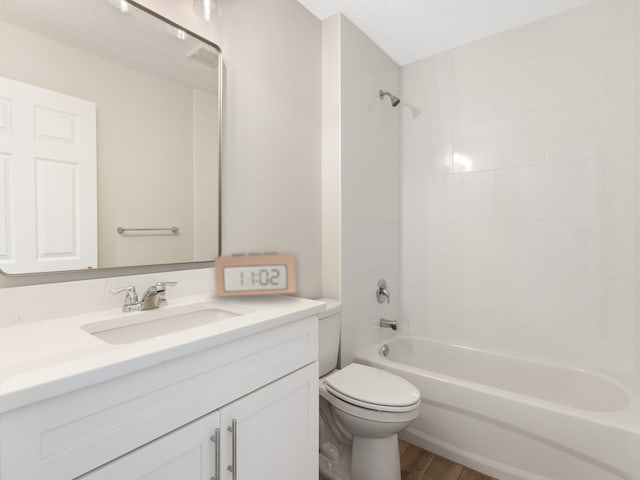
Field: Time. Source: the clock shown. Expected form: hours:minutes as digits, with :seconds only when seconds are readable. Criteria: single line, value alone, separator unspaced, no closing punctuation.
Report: 11:02
